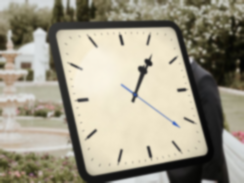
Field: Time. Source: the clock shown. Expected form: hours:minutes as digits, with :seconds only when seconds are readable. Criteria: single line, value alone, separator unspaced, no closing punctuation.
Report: 1:06:22
